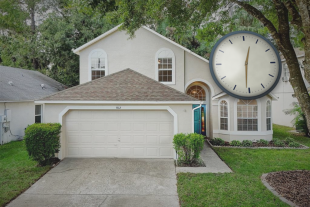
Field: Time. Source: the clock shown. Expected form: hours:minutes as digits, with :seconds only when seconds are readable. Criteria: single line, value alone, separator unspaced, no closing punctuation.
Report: 12:31
